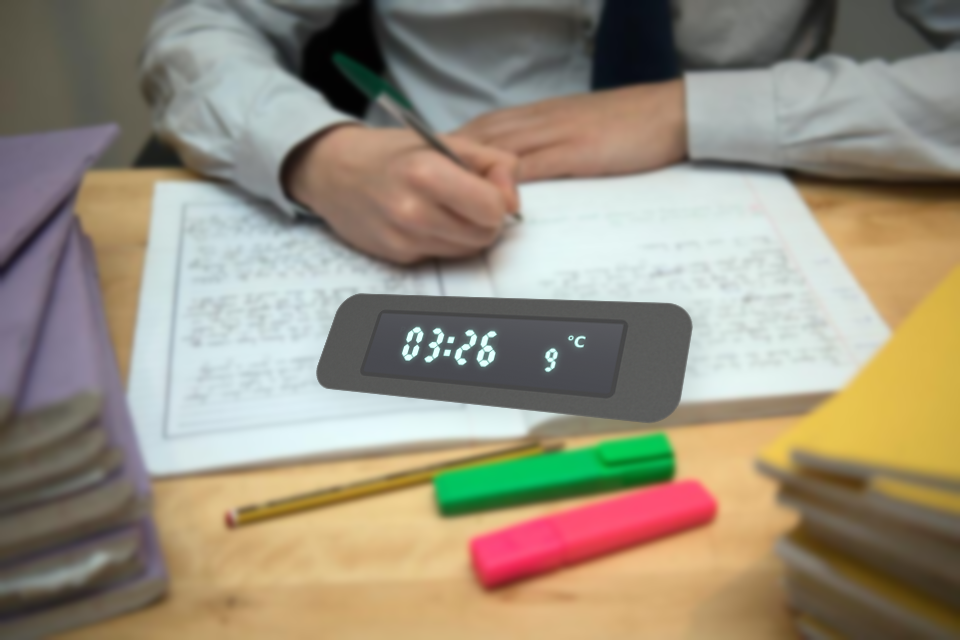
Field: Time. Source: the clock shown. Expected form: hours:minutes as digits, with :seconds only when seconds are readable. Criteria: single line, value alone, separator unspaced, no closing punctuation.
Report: 3:26
